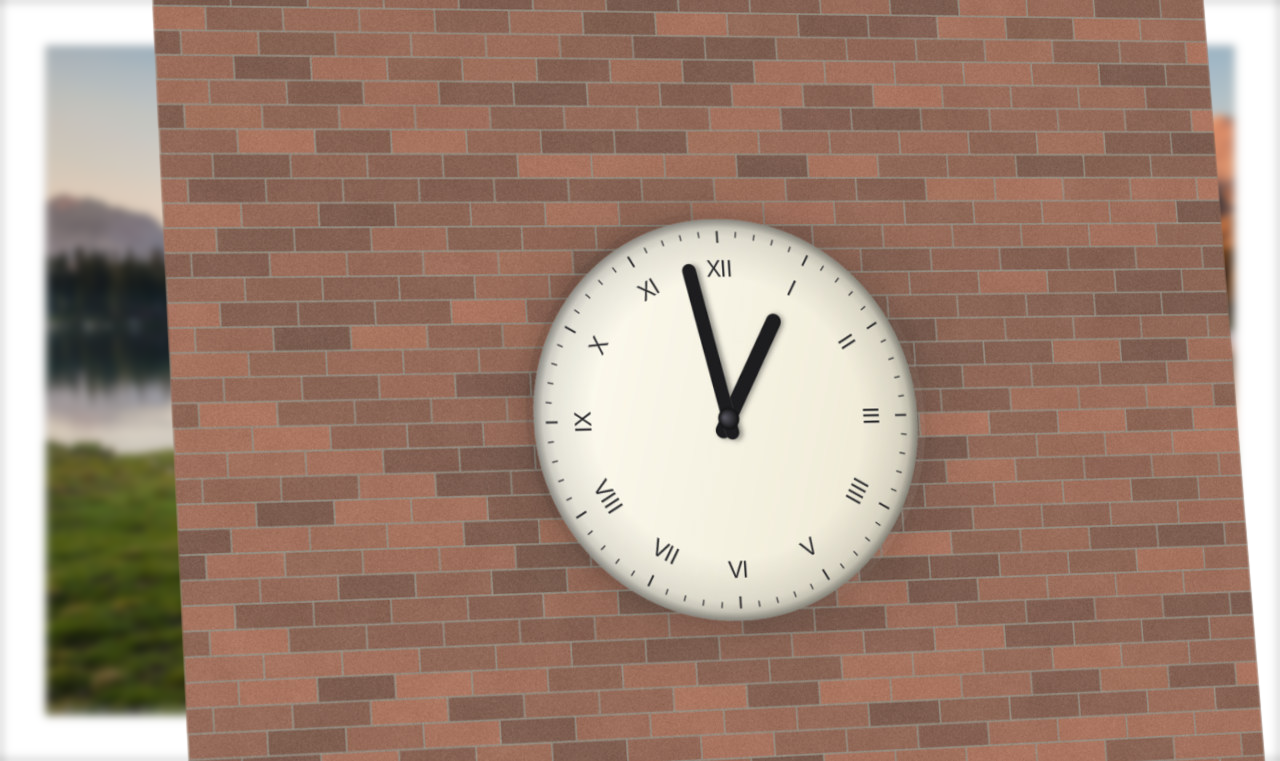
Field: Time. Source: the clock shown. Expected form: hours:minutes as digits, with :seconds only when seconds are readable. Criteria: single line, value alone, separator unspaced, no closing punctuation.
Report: 12:58
